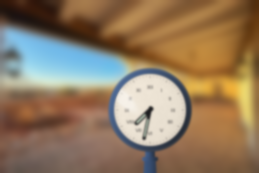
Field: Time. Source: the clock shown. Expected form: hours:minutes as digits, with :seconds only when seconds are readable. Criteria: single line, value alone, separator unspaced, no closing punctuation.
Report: 7:32
